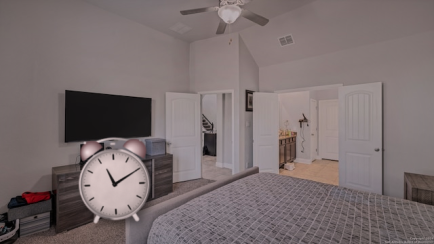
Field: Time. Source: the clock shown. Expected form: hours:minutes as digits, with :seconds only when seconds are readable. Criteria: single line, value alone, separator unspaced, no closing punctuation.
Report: 11:10
